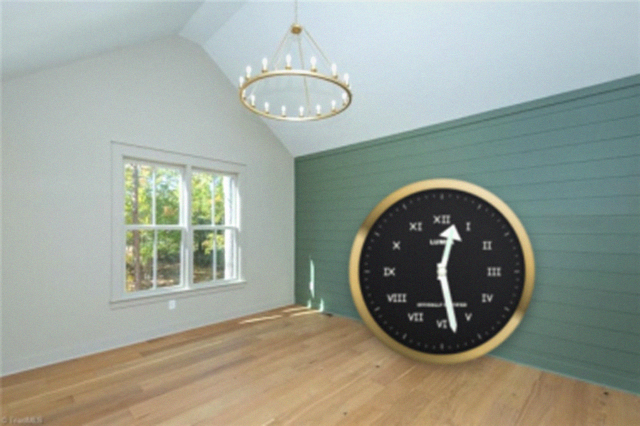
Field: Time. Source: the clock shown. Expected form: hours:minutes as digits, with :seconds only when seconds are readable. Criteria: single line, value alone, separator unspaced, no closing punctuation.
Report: 12:28
